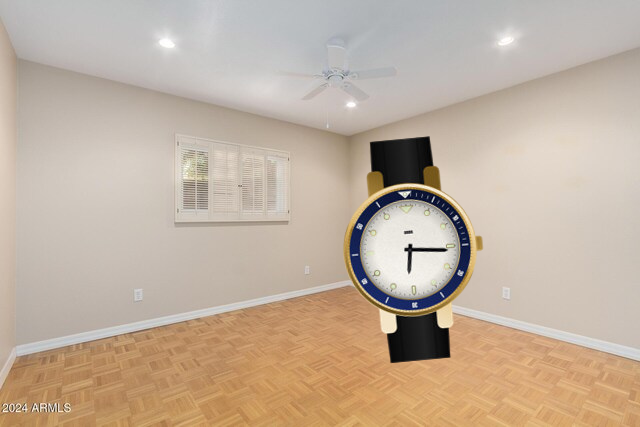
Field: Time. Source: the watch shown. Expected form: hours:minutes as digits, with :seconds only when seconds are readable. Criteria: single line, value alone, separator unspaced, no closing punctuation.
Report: 6:16
